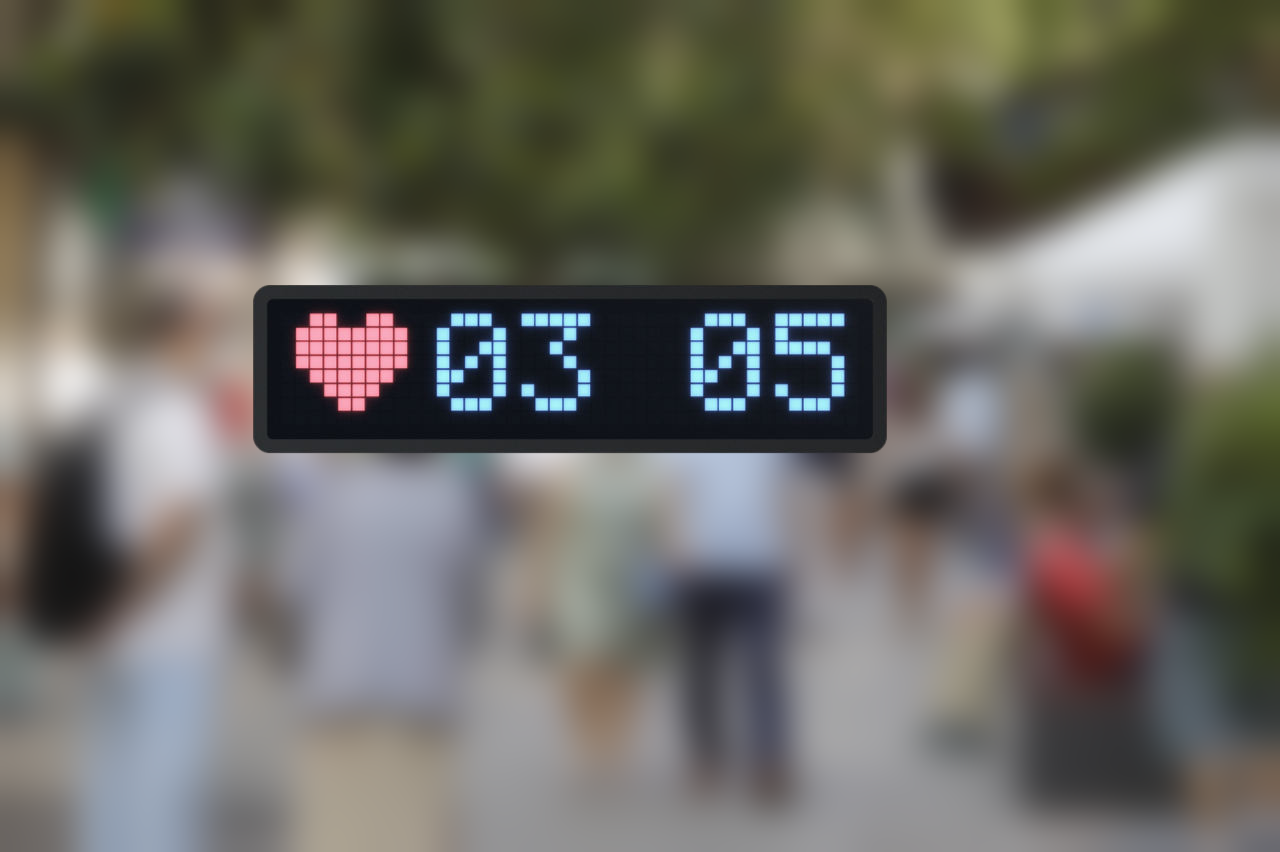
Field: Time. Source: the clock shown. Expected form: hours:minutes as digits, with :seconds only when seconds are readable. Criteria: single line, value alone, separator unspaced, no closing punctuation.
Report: 3:05
